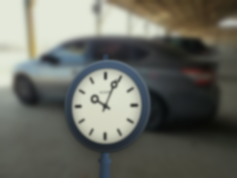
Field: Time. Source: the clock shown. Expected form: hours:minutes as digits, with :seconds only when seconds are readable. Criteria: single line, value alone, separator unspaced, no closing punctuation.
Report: 10:04
